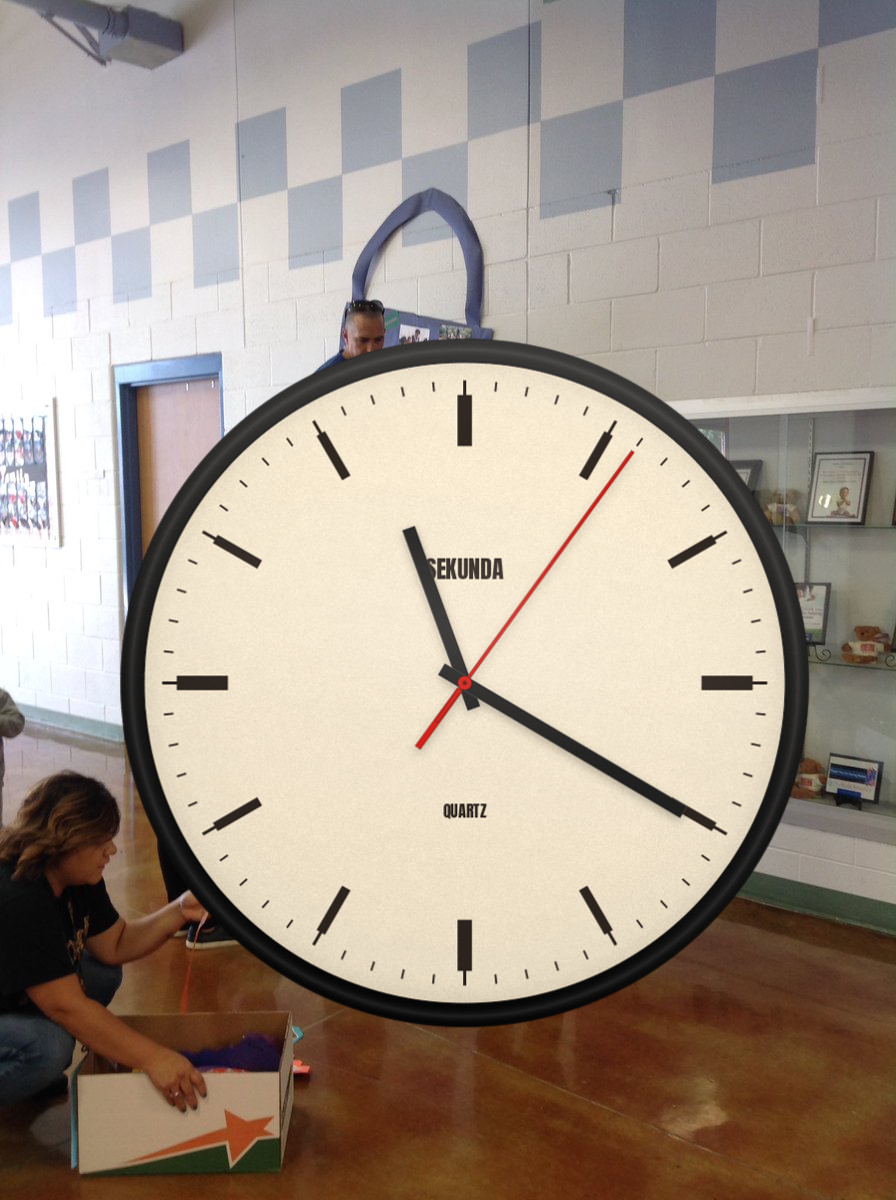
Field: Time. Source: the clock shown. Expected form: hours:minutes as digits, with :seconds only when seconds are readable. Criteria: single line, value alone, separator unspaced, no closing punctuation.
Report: 11:20:06
